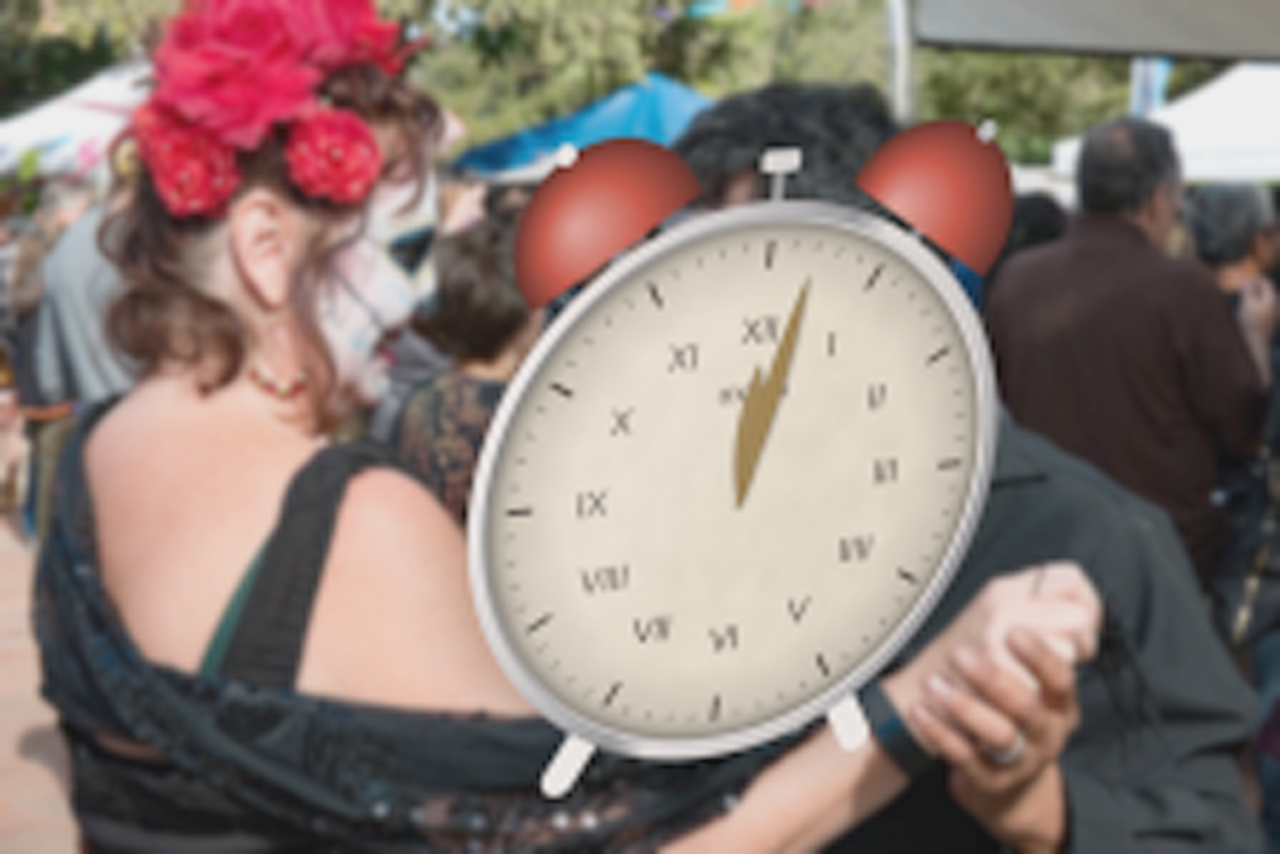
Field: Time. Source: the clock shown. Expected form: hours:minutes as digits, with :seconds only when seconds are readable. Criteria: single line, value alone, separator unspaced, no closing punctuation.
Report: 12:02
